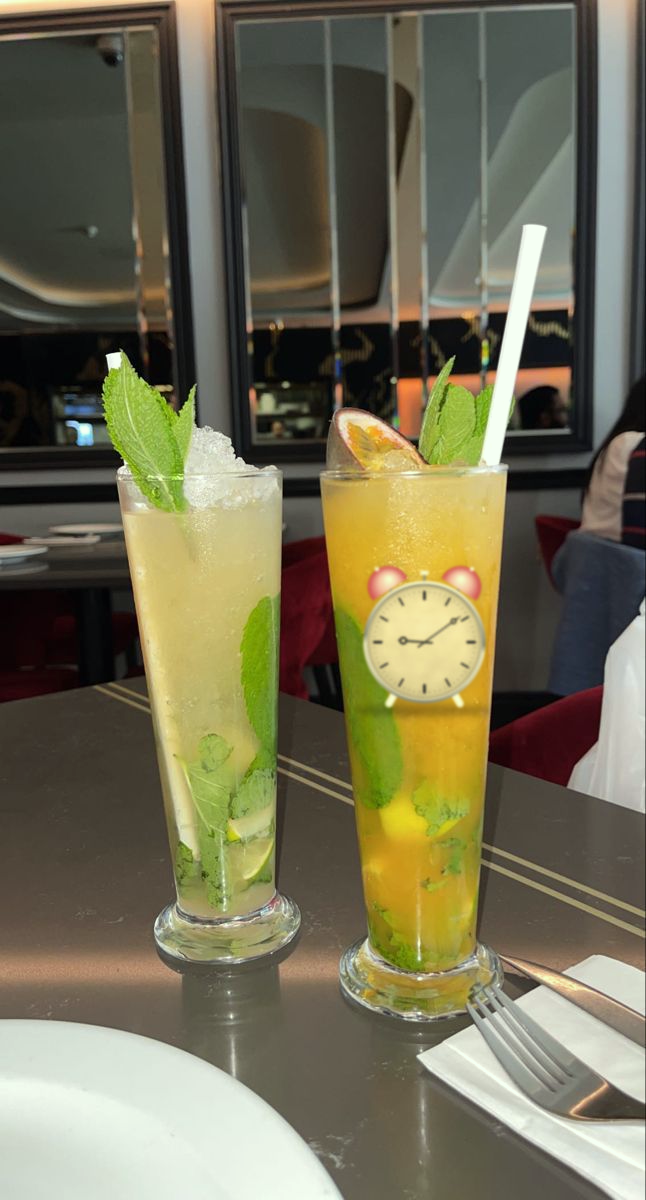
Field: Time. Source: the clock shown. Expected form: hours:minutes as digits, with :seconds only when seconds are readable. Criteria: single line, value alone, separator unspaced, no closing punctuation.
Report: 9:09
